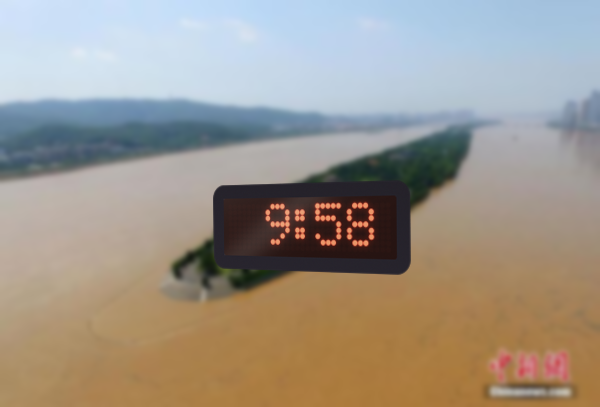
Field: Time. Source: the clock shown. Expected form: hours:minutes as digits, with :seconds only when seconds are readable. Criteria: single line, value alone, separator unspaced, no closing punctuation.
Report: 9:58
